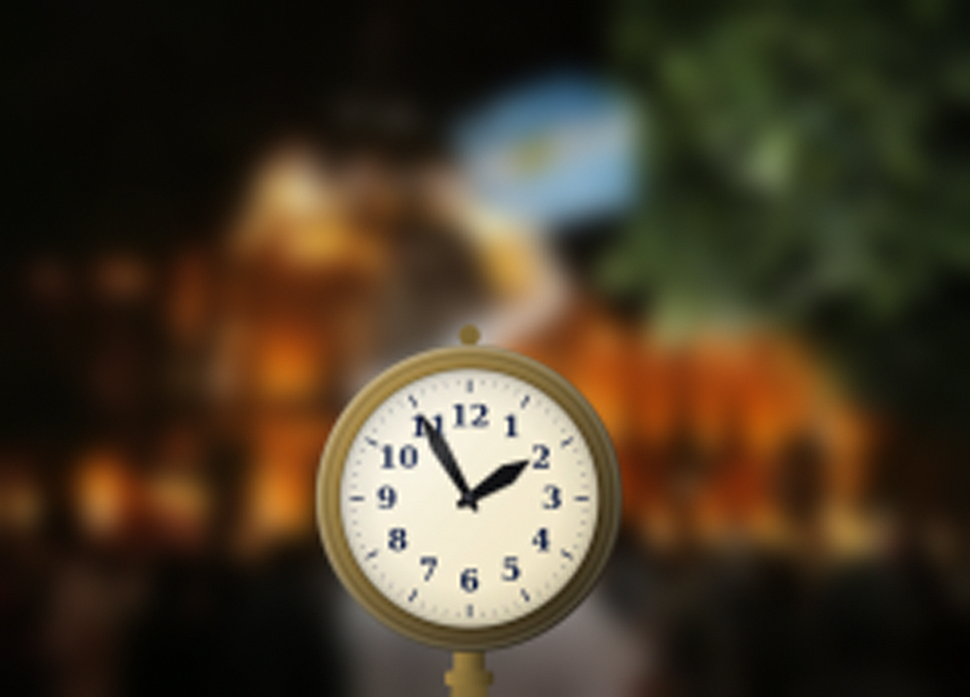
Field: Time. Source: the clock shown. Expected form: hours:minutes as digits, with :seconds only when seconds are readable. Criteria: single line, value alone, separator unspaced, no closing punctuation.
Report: 1:55
